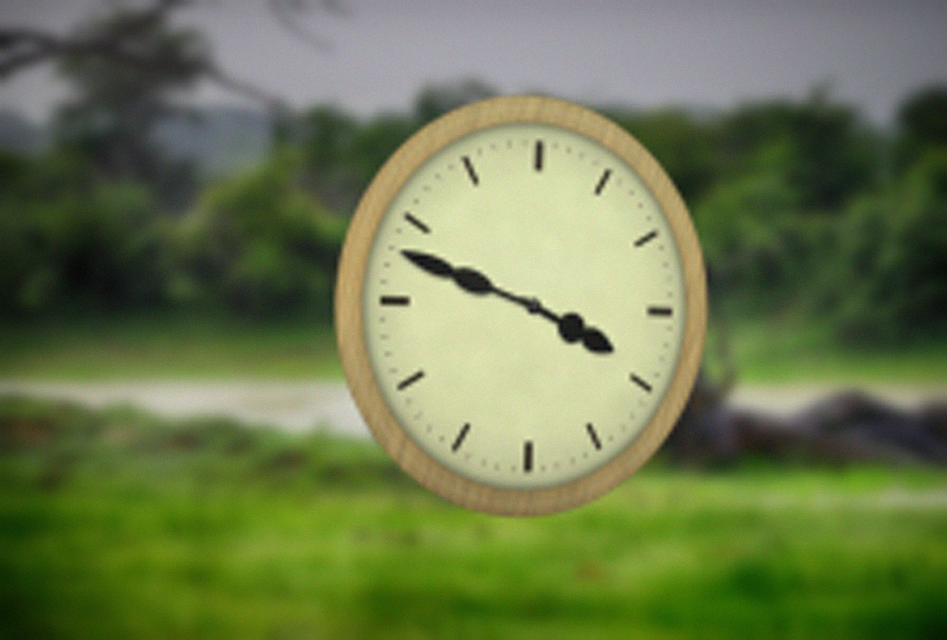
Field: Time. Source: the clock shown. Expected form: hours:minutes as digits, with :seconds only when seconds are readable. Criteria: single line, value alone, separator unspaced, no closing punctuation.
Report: 3:48
